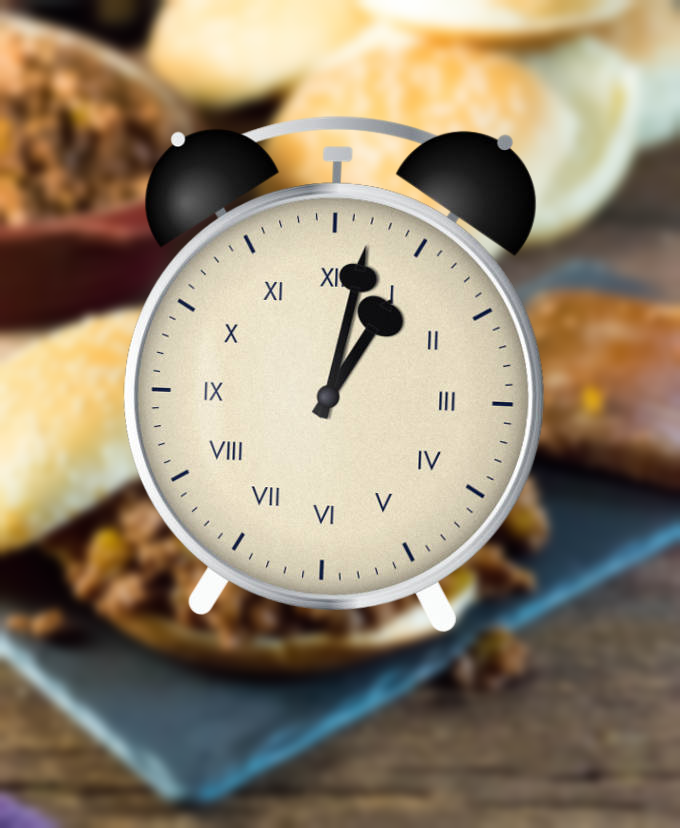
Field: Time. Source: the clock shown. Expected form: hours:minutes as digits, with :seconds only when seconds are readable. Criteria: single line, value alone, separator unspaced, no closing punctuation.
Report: 1:02
